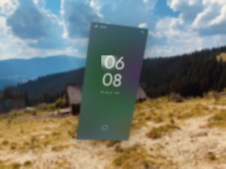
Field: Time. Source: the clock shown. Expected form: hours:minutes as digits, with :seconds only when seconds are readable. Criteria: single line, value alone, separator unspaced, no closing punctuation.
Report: 6:08
